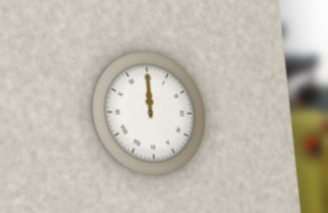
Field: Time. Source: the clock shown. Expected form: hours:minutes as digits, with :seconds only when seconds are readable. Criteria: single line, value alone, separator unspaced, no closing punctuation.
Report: 12:00
